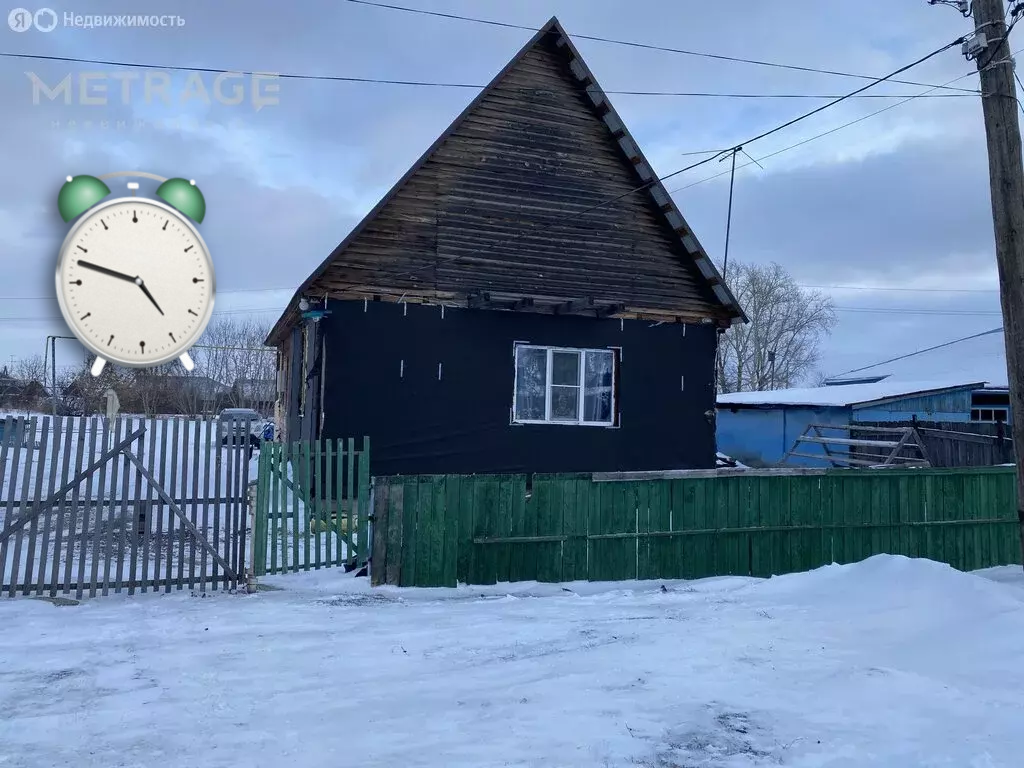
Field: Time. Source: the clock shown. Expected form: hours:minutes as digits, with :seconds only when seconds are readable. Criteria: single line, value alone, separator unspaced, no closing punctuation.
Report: 4:48
